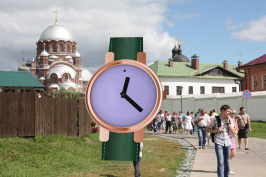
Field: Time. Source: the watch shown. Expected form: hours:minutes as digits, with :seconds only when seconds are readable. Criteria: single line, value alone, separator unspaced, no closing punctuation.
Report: 12:22
